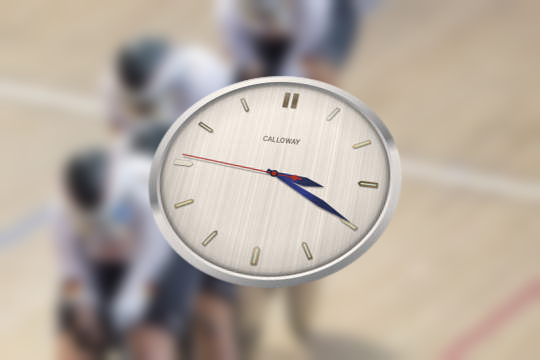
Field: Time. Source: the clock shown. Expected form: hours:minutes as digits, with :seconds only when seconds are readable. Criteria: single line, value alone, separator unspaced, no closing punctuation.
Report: 3:19:46
